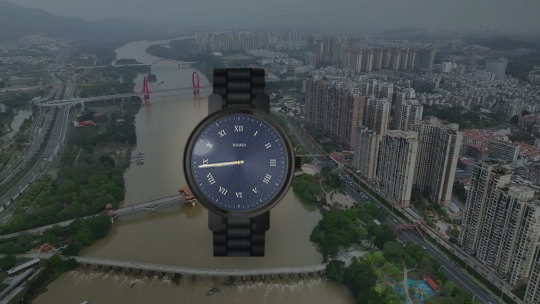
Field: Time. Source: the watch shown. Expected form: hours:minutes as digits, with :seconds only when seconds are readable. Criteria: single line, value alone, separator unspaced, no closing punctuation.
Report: 8:44
